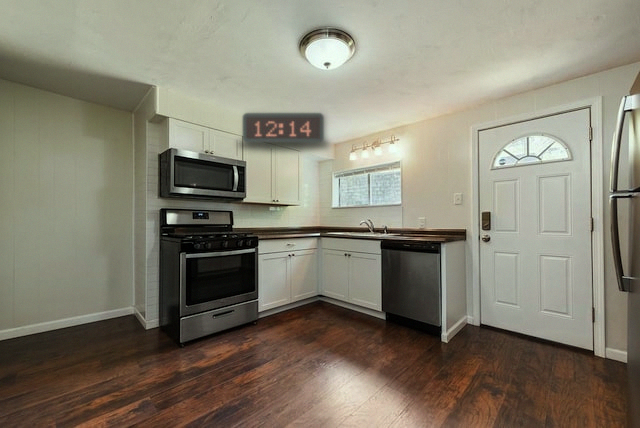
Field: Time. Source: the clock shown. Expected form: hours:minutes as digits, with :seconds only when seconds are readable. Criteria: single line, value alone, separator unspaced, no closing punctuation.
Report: 12:14
